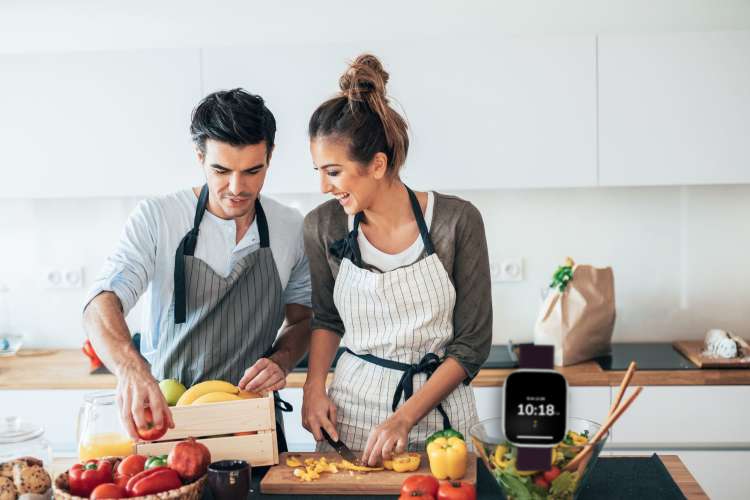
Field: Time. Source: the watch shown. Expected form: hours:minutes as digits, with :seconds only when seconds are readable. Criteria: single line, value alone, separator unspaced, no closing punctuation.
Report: 10:18
